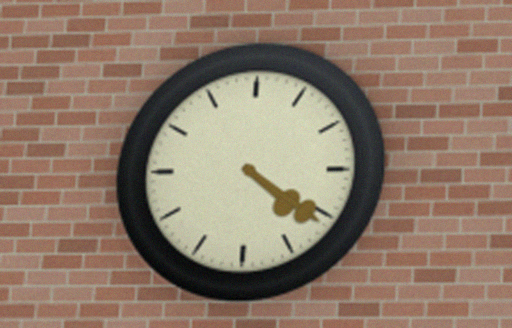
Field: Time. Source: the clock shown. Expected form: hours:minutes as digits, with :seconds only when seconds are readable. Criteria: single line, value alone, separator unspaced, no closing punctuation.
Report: 4:21
